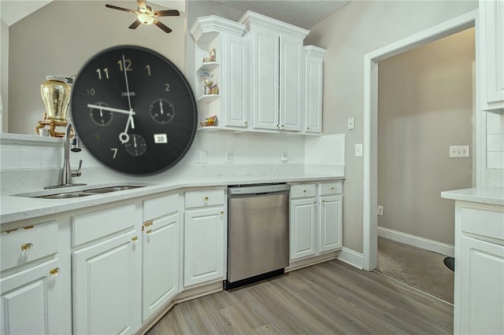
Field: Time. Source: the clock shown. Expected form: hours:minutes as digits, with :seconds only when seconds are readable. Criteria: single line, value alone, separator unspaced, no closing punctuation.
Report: 6:47
